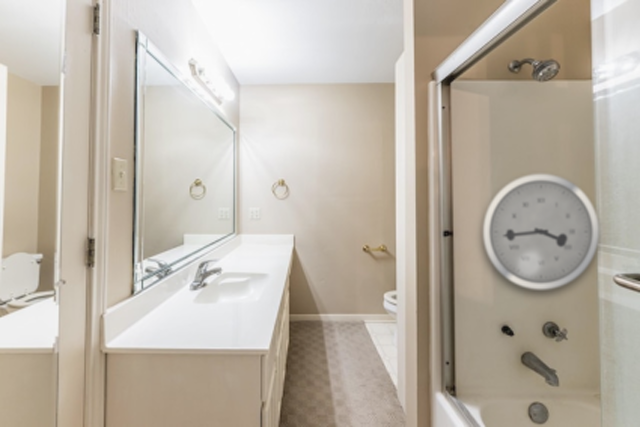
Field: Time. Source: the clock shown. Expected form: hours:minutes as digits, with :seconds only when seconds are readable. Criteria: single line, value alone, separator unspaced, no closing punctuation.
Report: 3:44
